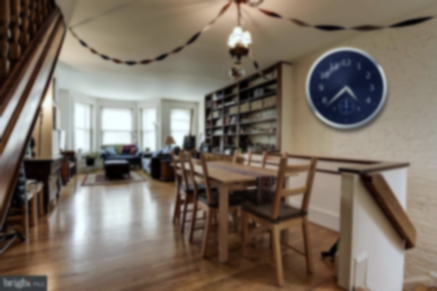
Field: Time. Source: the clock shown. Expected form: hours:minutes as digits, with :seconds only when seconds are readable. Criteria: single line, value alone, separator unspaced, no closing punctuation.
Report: 4:38
